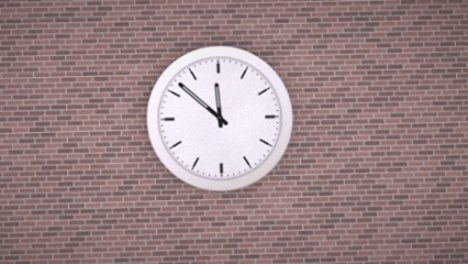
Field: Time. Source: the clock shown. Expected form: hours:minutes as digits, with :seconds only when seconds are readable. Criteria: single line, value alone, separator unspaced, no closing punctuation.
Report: 11:52
